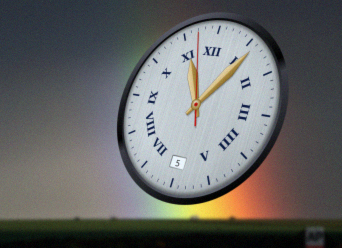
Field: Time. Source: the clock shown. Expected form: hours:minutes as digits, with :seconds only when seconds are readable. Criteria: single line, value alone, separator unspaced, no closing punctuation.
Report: 11:05:57
